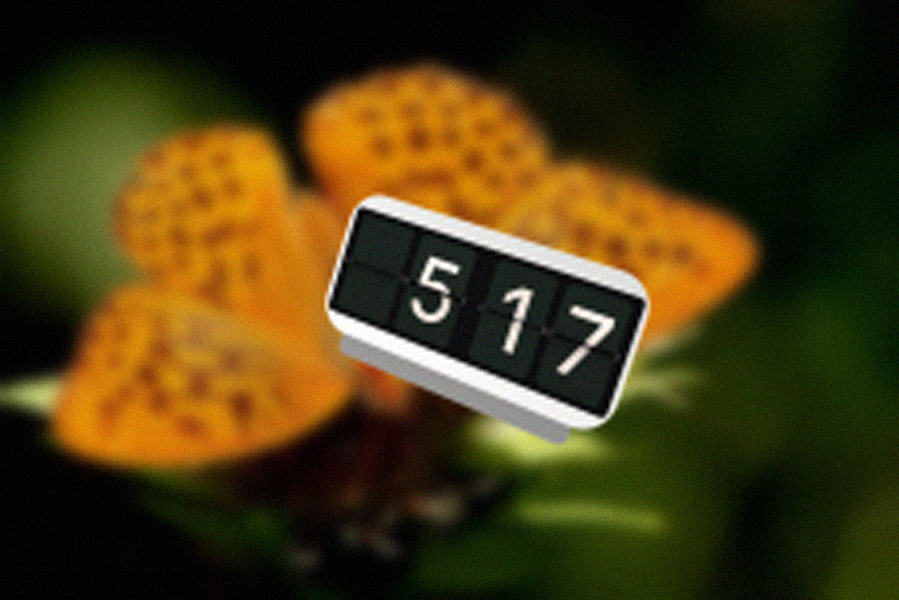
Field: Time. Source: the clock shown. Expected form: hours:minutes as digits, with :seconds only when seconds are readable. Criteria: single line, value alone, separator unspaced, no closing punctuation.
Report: 5:17
